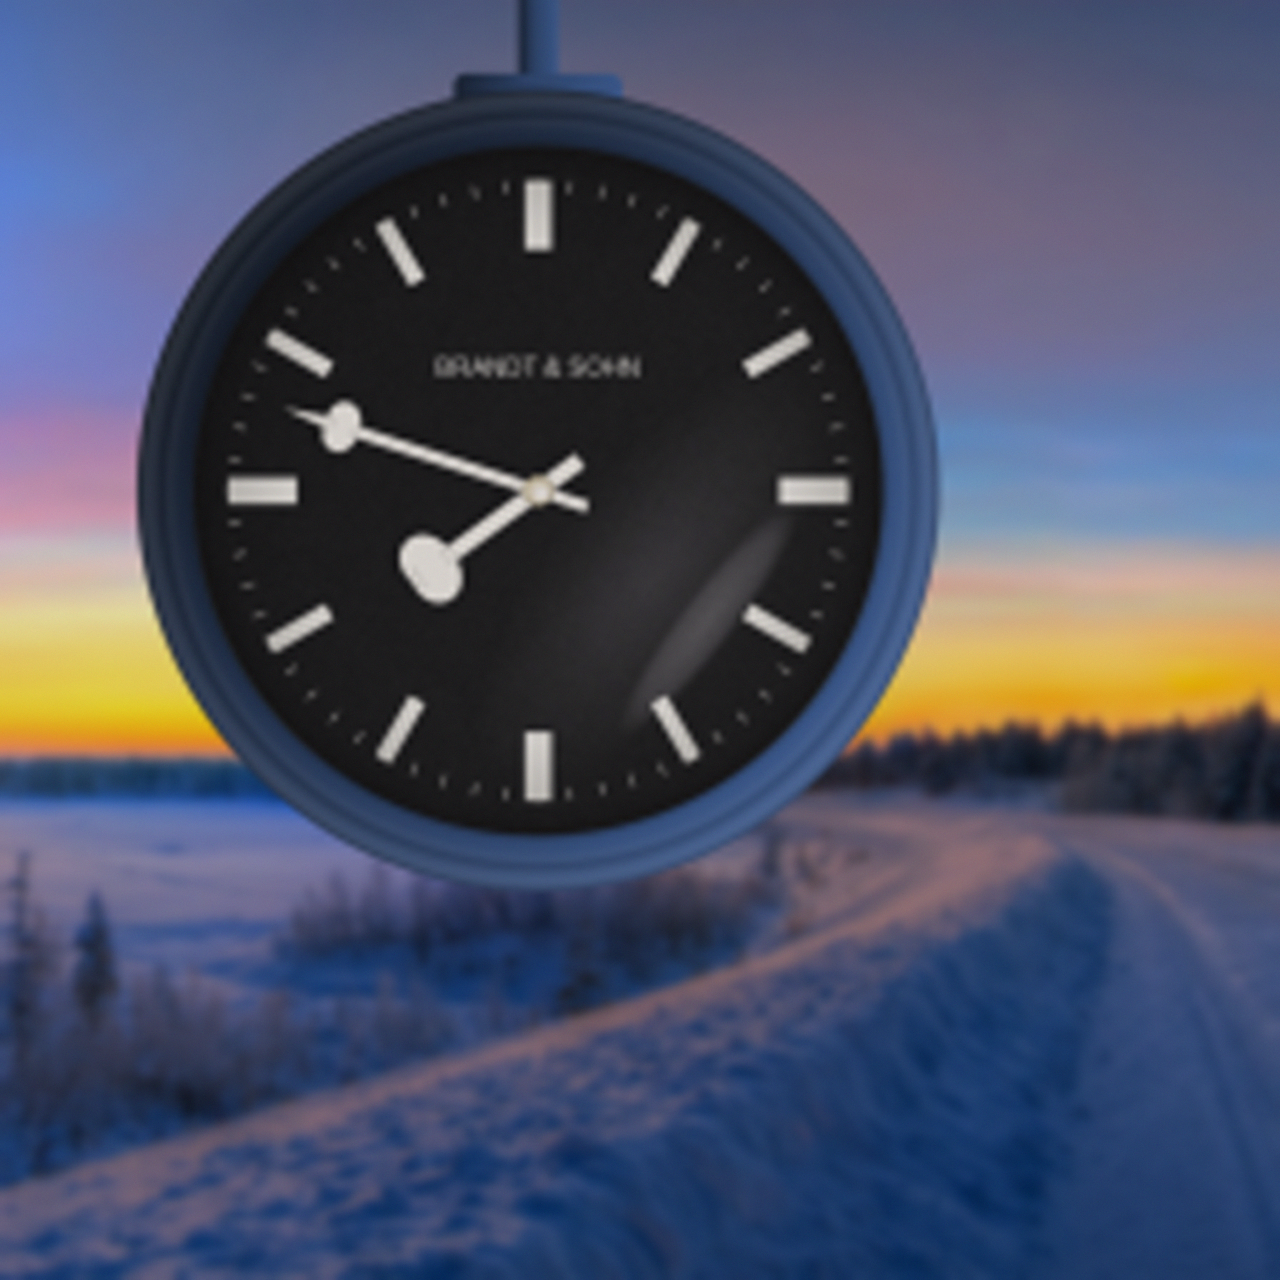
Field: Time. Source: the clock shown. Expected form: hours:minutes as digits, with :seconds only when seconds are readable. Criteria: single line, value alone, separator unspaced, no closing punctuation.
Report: 7:48
